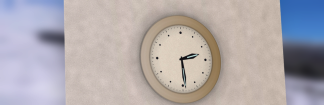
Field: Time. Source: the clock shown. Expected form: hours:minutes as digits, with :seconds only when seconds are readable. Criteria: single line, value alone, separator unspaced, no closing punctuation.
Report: 2:29
